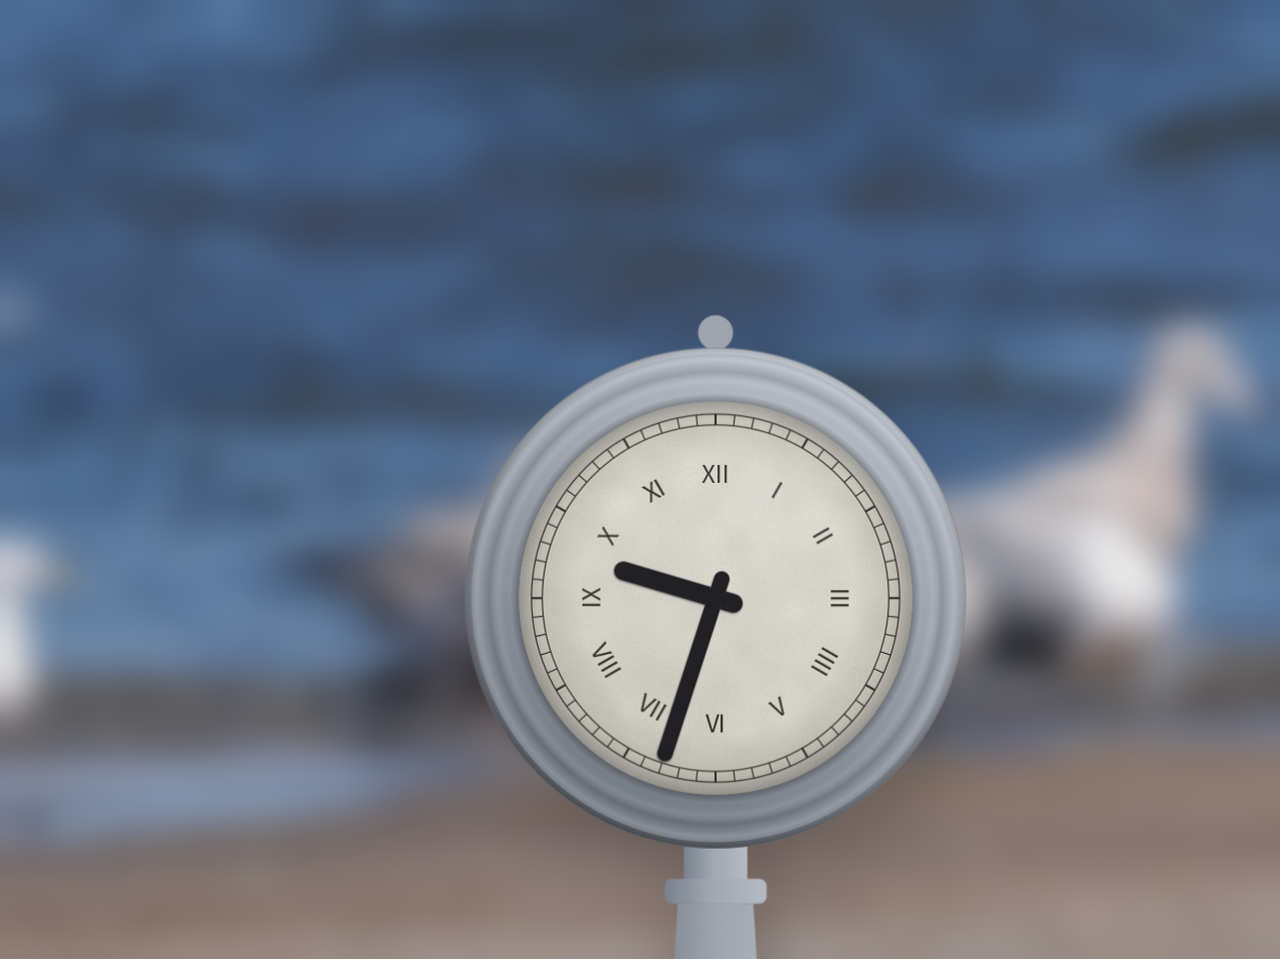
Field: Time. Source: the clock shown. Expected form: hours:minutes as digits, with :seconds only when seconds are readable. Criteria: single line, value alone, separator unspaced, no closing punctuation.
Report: 9:33
